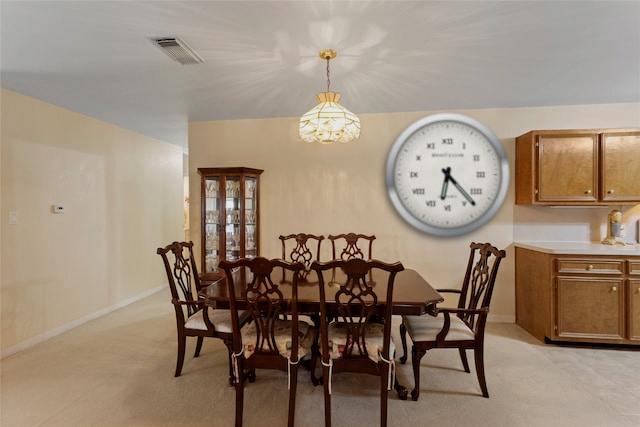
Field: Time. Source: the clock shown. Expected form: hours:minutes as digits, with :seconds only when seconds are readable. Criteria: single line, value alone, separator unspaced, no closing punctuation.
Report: 6:23
